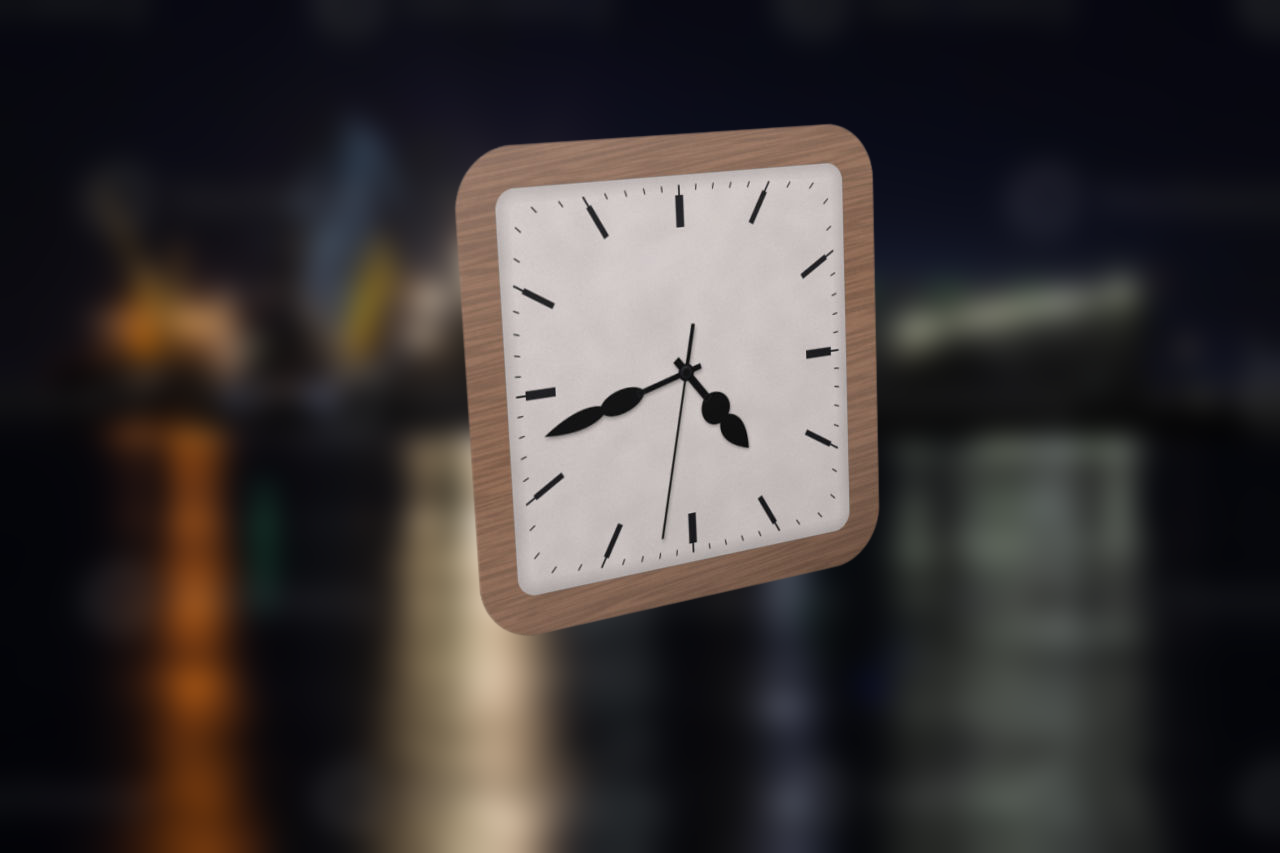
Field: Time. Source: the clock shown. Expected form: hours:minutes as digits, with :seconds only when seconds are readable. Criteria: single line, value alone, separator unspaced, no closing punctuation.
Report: 4:42:32
